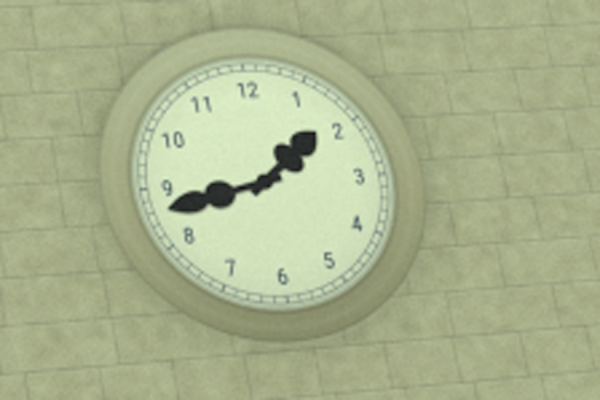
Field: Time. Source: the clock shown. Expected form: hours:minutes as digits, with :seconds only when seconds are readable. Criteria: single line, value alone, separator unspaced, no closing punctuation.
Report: 1:43
